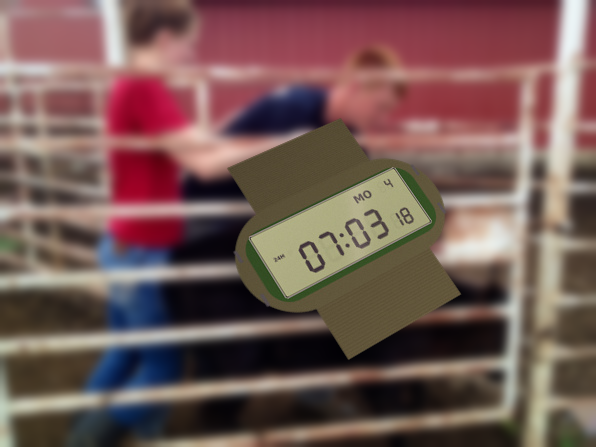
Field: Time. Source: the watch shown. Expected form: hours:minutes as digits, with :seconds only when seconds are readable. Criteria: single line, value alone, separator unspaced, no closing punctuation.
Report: 7:03:18
